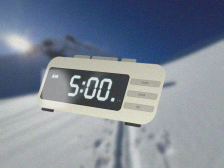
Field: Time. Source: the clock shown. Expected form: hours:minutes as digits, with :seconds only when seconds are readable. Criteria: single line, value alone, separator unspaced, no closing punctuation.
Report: 5:00
